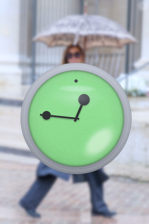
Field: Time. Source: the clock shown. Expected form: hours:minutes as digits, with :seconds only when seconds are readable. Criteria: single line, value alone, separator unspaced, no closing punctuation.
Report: 12:46
